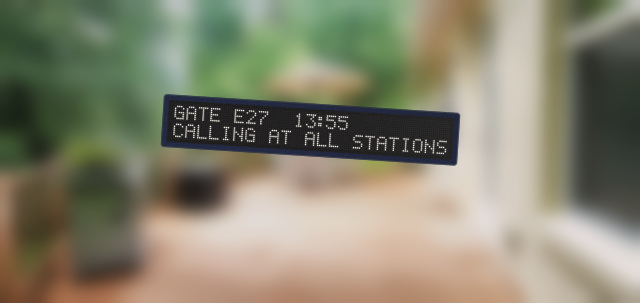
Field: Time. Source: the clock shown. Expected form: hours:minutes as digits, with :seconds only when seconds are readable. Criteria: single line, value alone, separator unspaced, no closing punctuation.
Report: 13:55
